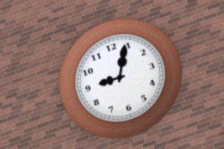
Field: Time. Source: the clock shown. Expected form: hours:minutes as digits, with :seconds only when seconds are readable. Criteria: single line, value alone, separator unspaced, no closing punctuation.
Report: 9:04
